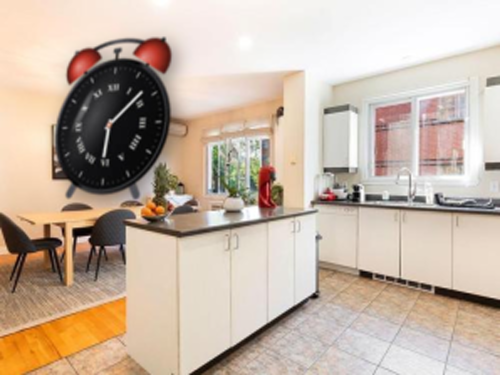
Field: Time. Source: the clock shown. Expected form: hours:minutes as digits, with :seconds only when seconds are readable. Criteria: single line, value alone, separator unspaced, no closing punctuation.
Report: 6:08
